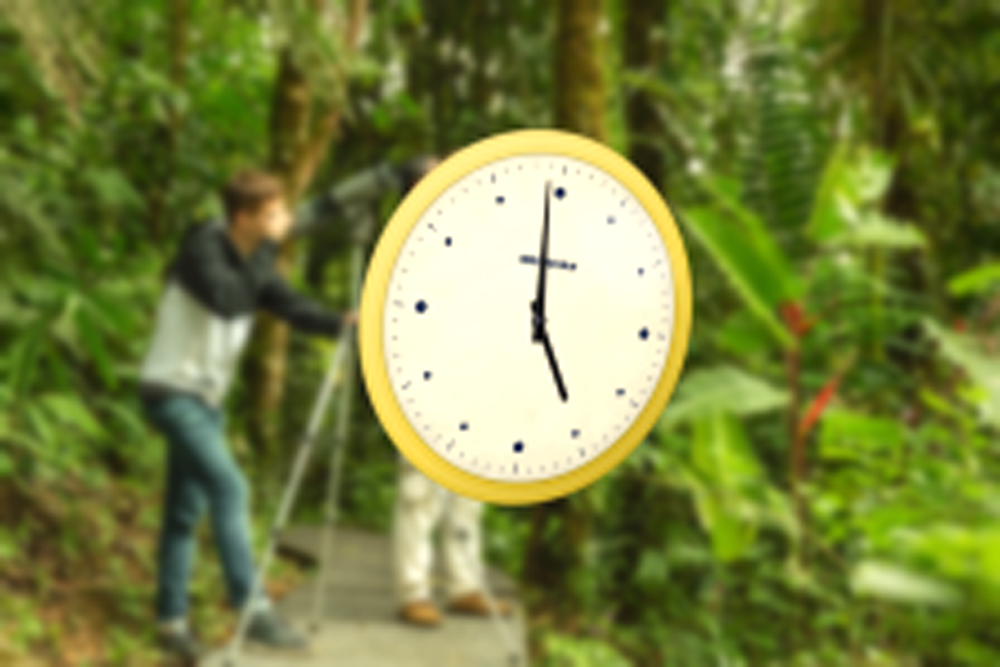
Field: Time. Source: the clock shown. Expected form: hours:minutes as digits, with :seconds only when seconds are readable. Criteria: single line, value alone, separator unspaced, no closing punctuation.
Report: 4:59
